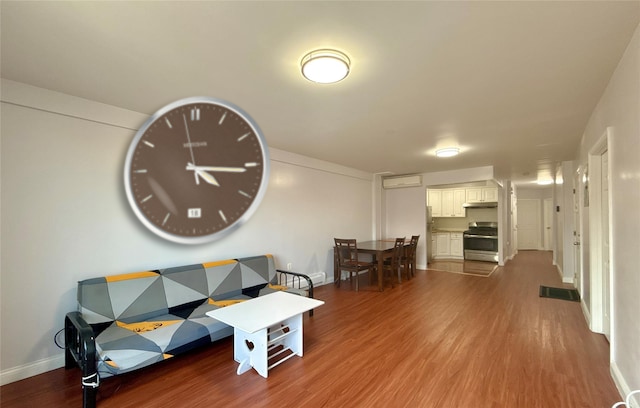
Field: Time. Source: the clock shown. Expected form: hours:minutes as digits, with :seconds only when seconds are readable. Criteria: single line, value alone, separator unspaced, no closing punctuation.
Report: 4:15:58
